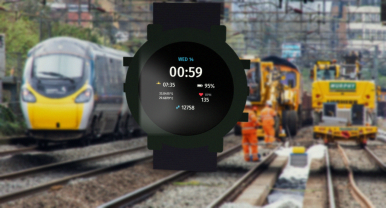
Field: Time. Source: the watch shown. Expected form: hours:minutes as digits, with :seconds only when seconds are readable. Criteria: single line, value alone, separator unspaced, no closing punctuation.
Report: 0:59
